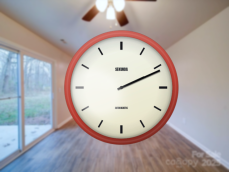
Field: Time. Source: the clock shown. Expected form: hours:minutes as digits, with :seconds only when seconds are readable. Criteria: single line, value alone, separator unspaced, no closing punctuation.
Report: 2:11
